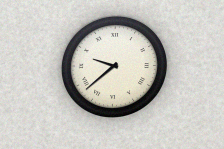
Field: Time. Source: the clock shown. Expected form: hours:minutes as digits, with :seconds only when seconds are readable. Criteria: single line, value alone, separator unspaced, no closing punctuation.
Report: 9:38
